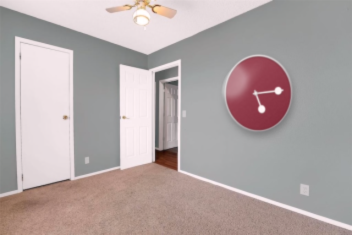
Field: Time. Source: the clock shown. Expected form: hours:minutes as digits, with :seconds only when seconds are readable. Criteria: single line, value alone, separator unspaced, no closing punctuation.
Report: 5:14
